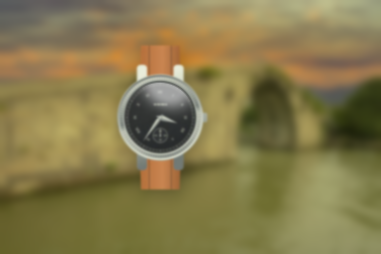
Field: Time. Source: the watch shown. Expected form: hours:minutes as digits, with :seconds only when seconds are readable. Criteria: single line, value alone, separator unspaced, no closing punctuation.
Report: 3:36
